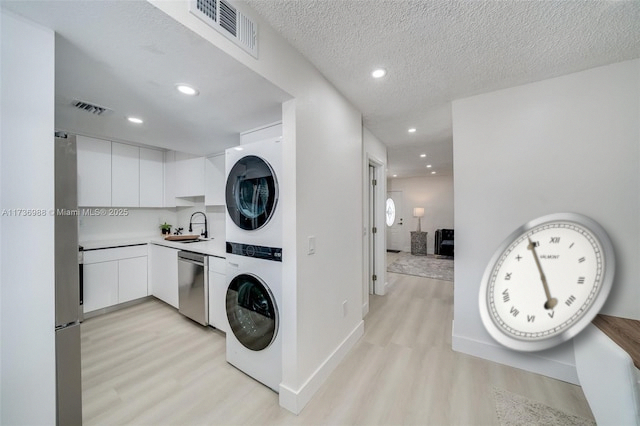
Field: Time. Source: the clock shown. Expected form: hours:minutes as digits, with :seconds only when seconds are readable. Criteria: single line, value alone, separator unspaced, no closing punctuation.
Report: 4:54
